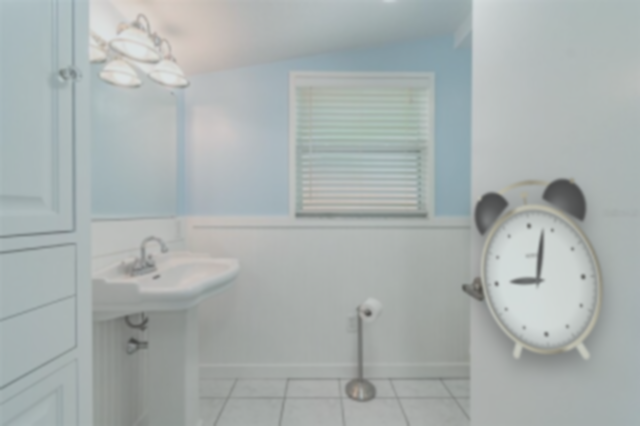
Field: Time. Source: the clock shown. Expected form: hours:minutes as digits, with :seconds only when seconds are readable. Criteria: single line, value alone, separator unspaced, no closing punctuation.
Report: 9:03
